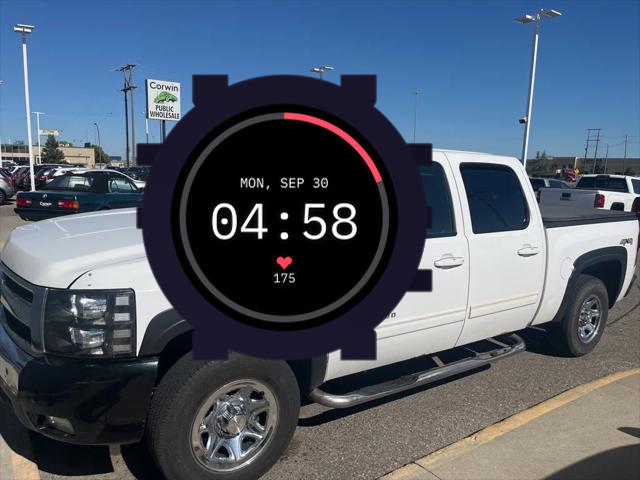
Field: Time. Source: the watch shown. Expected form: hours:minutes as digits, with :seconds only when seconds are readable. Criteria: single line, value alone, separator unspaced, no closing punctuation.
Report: 4:58
